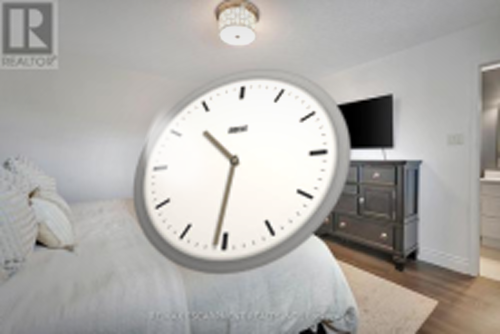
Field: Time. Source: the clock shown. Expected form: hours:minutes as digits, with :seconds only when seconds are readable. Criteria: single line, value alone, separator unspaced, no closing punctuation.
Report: 10:31
